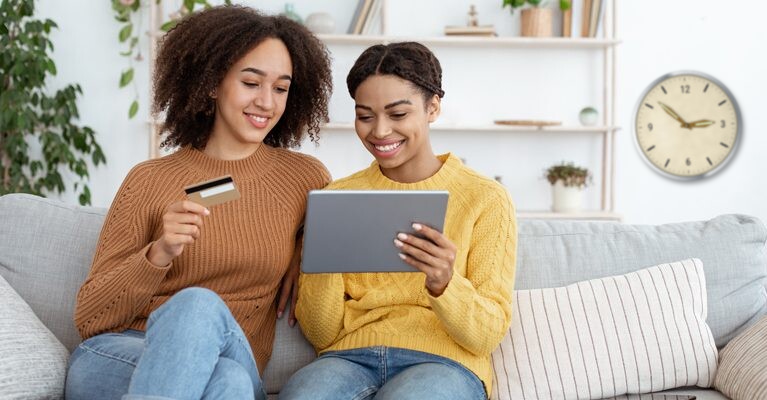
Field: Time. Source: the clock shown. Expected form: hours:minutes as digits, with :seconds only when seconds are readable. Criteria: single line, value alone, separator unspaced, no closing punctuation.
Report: 2:52
